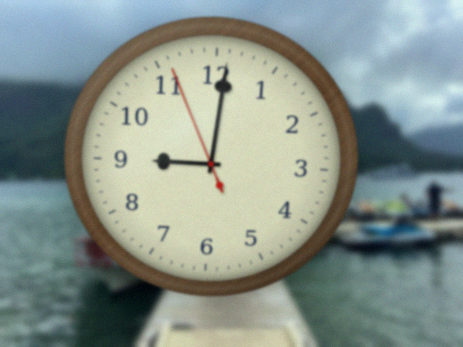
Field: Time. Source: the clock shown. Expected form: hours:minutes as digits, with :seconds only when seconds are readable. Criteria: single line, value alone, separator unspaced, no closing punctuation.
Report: 9:00:56
